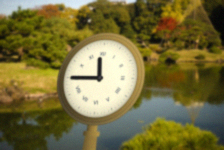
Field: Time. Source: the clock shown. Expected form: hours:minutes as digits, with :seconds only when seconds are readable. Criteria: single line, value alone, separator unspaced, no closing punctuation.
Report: 11:45
